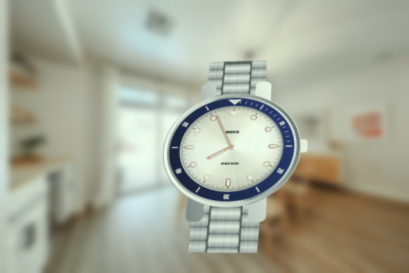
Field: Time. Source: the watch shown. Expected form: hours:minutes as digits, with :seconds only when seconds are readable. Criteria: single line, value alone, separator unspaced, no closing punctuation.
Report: 7:56
